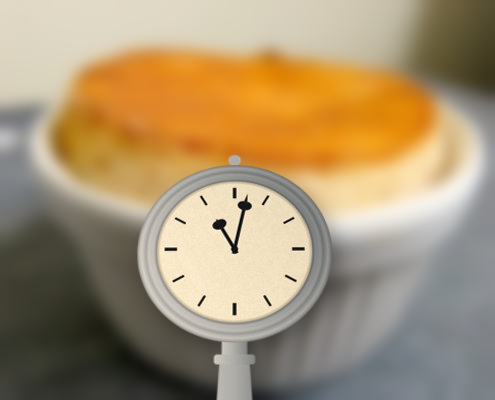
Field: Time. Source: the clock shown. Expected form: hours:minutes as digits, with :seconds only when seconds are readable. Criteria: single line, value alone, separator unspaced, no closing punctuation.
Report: 11:02
